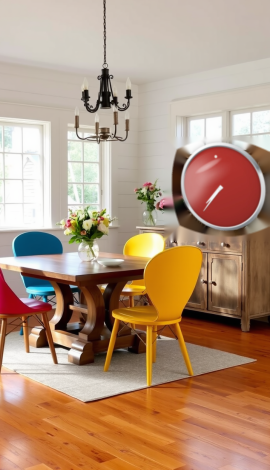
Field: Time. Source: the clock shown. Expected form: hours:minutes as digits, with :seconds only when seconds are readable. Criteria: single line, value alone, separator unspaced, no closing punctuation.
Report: 7:37
